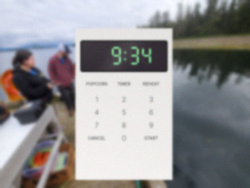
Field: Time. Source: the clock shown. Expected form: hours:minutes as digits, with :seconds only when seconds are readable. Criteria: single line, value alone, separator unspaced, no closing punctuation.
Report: 9:34
